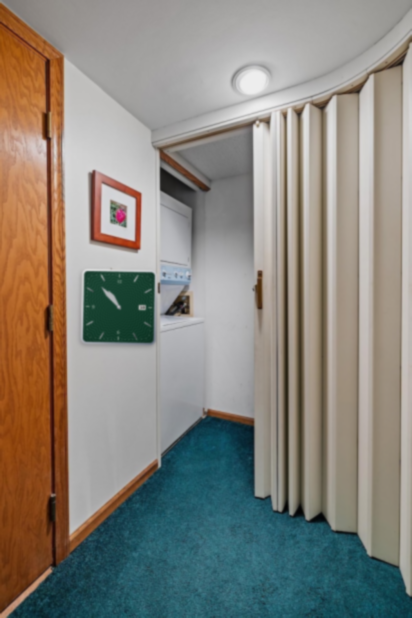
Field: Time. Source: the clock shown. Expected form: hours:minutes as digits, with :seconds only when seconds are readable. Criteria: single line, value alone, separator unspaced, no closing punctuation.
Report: 10:53
